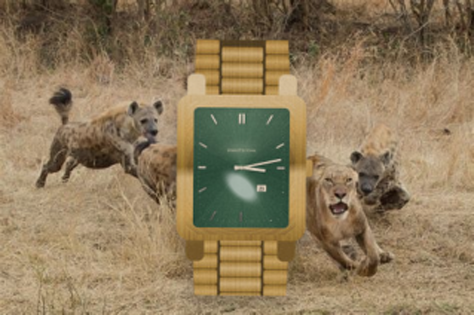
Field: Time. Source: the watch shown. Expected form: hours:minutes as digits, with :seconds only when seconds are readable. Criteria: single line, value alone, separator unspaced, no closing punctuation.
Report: 3:13
